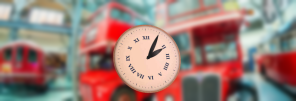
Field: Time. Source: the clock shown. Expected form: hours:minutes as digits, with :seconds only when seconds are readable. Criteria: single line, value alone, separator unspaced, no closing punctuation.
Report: 2:05
